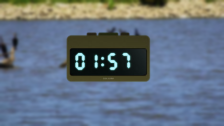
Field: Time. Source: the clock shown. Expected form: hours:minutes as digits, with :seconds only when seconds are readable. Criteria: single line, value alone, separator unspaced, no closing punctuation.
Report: 1:57
